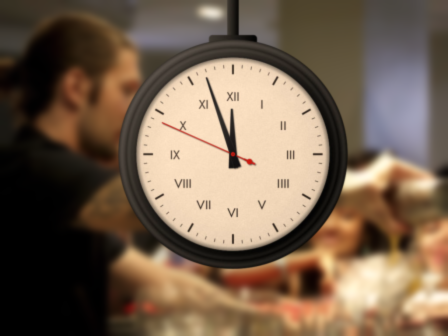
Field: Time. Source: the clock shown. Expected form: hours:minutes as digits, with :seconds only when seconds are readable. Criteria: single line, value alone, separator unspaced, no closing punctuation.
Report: 11:56:49
